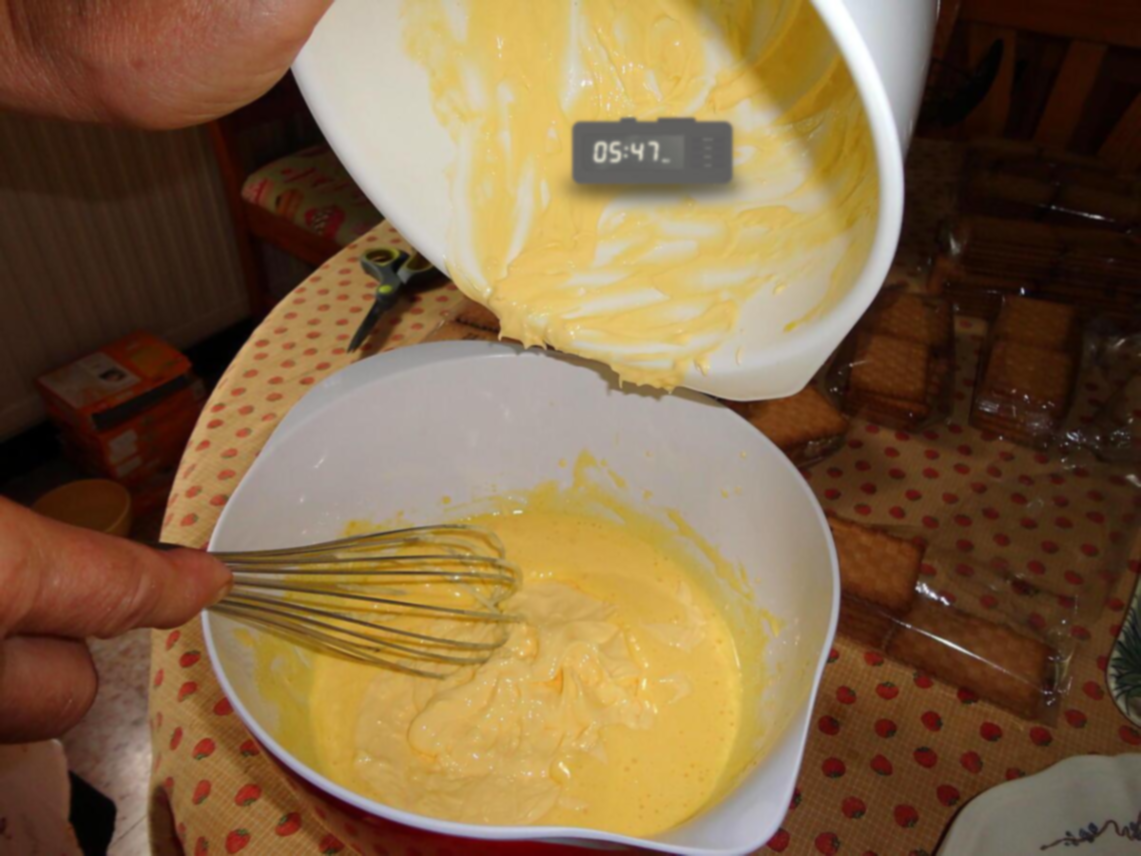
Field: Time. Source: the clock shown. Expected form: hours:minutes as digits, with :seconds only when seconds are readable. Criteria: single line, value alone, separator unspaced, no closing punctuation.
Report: 5:47
